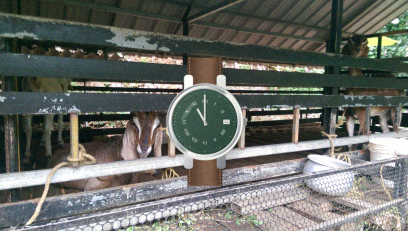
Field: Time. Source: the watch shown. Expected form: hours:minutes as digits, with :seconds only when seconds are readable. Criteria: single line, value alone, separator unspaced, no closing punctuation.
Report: 11:00
